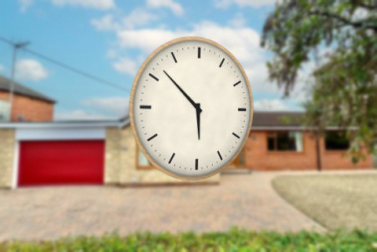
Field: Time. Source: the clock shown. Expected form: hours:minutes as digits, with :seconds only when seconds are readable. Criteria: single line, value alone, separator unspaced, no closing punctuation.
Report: 5:52
